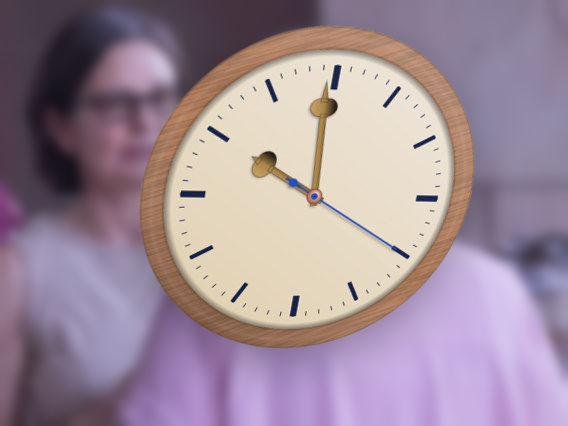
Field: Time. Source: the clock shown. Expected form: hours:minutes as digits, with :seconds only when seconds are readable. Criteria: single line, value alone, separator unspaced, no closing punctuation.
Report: 9:59:20
